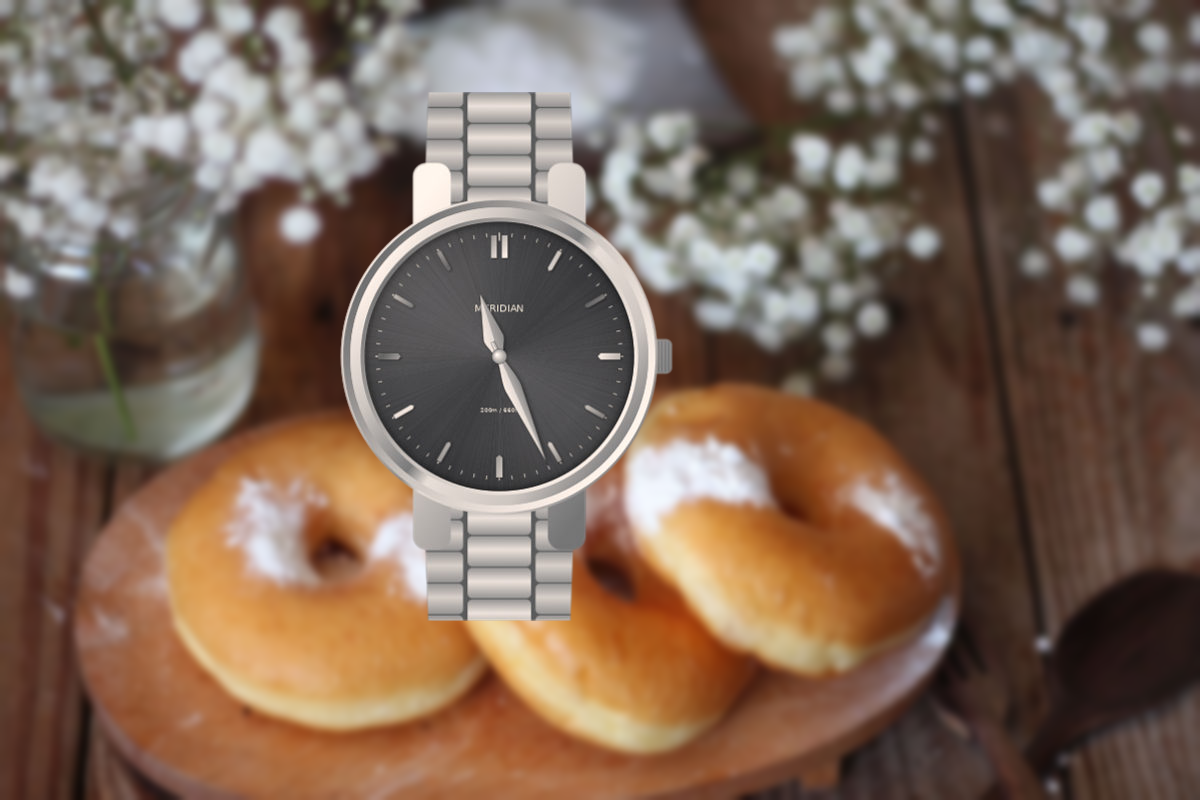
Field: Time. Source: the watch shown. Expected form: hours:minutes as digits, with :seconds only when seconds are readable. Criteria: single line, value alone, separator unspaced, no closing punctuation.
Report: 11:26
